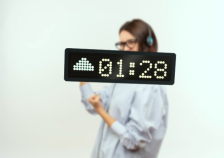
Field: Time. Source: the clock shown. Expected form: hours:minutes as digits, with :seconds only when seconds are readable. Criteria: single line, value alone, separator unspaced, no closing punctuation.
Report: 1:28
